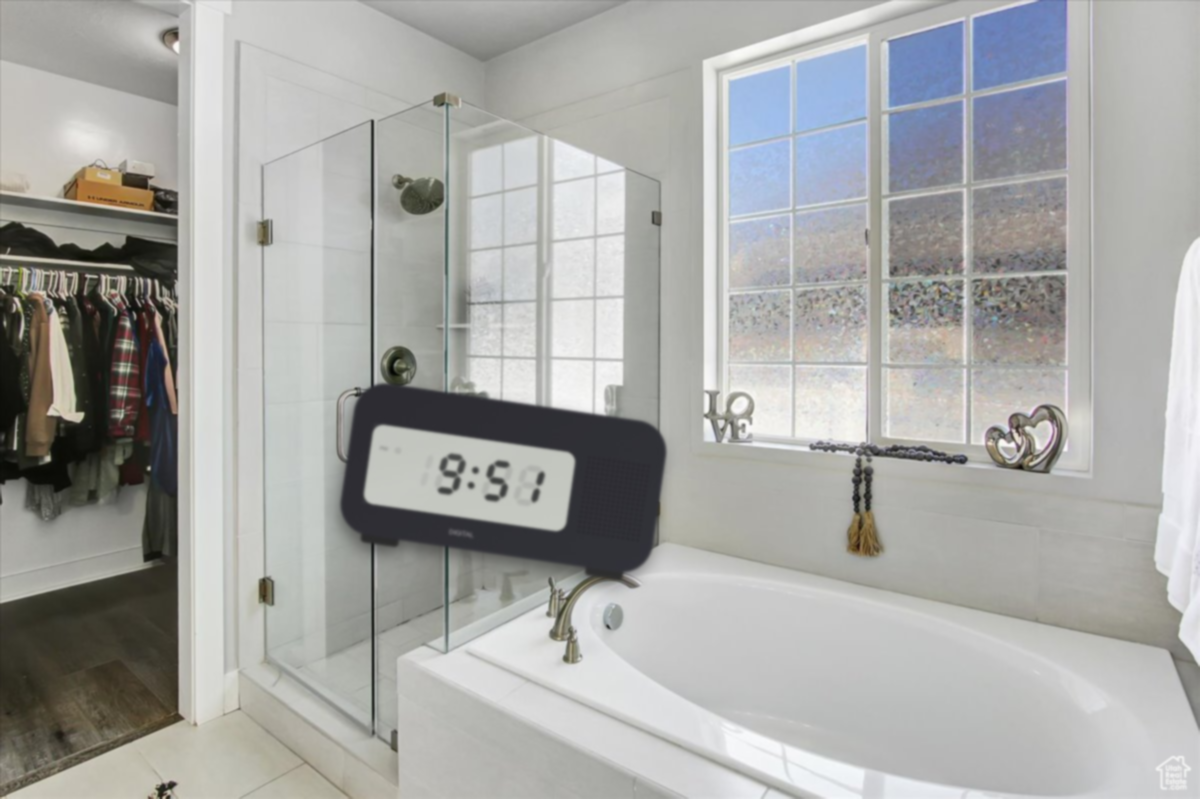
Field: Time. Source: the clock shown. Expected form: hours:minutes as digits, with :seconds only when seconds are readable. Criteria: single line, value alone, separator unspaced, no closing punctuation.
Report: 9:51
